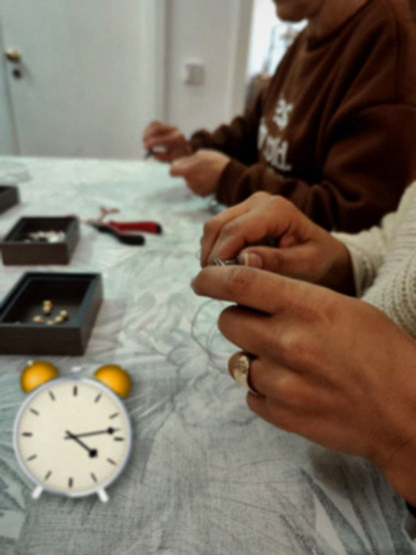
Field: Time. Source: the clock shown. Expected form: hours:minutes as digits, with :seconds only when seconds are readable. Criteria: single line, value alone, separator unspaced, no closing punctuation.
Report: 4:13
